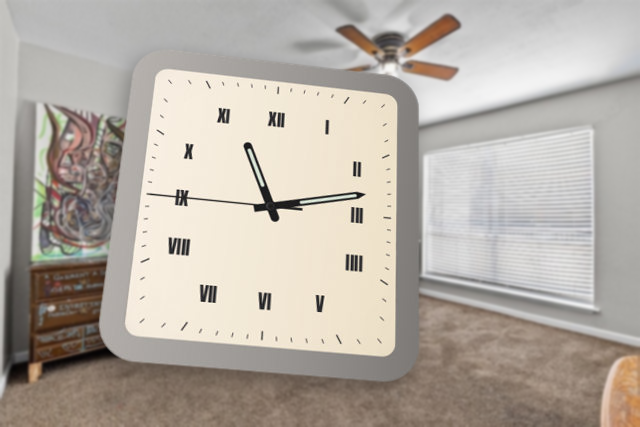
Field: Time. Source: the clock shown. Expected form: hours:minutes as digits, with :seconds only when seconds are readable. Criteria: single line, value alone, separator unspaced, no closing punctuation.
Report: 11:12:45
